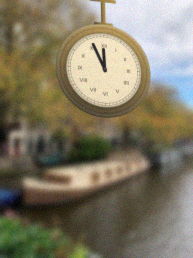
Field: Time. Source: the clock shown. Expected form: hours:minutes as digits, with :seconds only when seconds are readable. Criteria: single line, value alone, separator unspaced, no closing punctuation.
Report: 11:56
